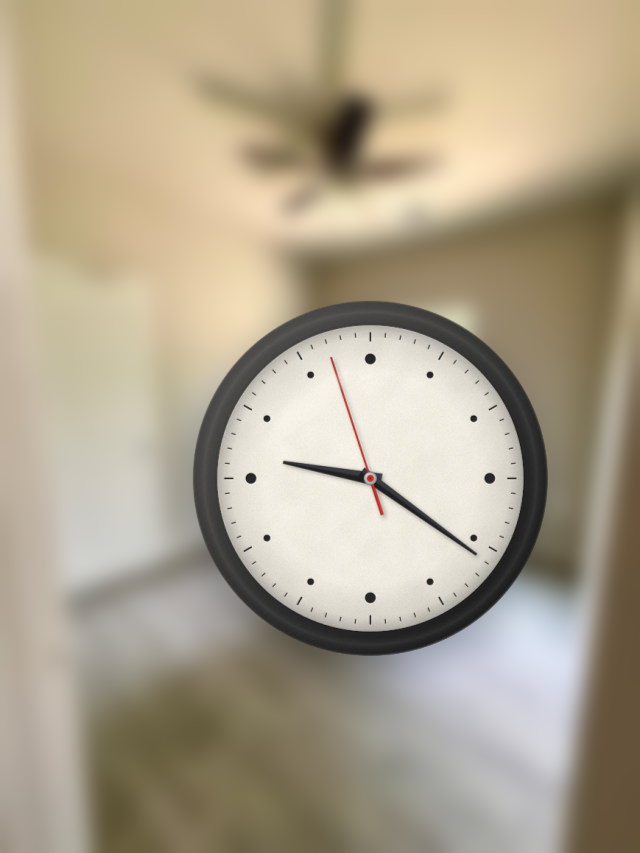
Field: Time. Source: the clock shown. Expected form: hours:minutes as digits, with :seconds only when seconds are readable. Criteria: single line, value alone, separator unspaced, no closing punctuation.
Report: 9:20:57
